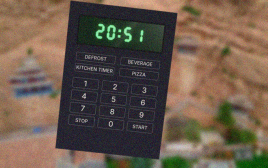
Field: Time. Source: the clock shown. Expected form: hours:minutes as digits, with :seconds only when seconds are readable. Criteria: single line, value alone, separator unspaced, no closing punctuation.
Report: 20:51
